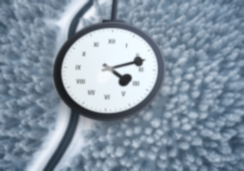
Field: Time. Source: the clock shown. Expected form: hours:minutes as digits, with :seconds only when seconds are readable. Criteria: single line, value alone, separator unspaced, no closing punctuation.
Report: 4:12
